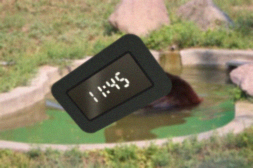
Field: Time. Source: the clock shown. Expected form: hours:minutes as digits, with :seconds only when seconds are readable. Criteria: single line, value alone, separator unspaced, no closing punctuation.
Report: 11:45
